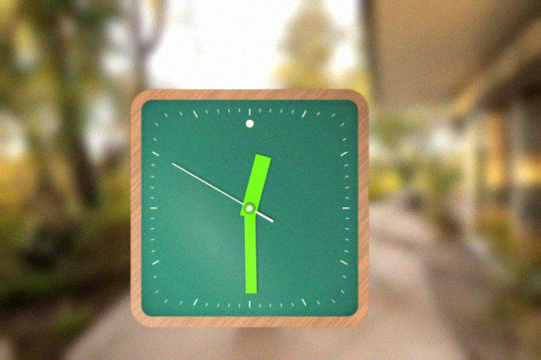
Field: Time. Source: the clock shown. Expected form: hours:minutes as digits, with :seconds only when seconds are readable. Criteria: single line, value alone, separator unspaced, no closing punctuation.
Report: 12:29:50
